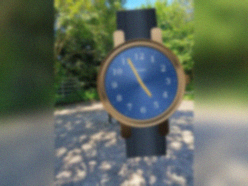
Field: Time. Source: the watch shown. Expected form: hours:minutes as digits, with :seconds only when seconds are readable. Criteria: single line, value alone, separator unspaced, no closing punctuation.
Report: 4:56
